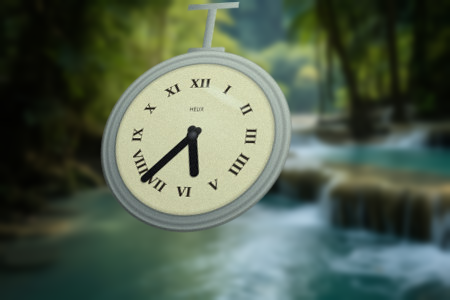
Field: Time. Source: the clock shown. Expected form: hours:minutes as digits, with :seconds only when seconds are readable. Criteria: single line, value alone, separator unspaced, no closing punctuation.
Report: 5:37
